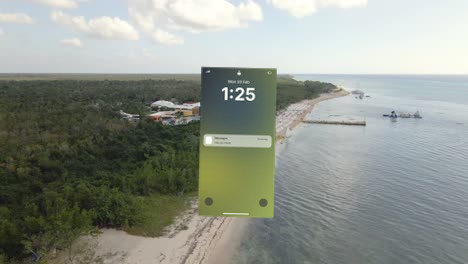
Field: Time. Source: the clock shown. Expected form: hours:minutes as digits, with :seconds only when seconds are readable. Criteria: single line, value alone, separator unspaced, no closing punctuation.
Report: 1:25
